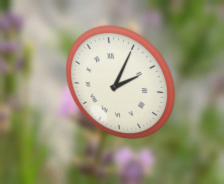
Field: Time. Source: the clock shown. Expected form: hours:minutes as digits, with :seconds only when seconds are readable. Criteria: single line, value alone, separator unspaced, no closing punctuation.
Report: 2:05
